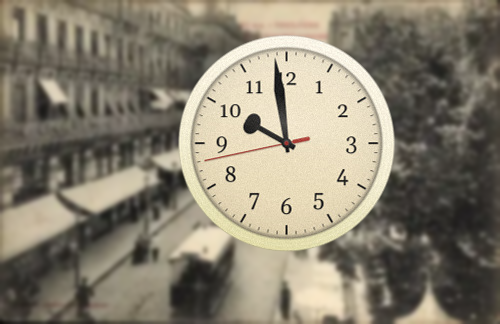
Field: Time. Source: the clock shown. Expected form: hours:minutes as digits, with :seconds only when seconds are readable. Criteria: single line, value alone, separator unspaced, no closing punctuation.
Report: 9:58:43
